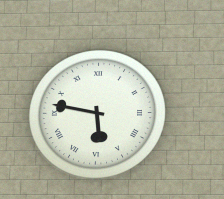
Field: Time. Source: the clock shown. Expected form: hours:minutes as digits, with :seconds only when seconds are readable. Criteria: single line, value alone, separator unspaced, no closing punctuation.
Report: 5:47
